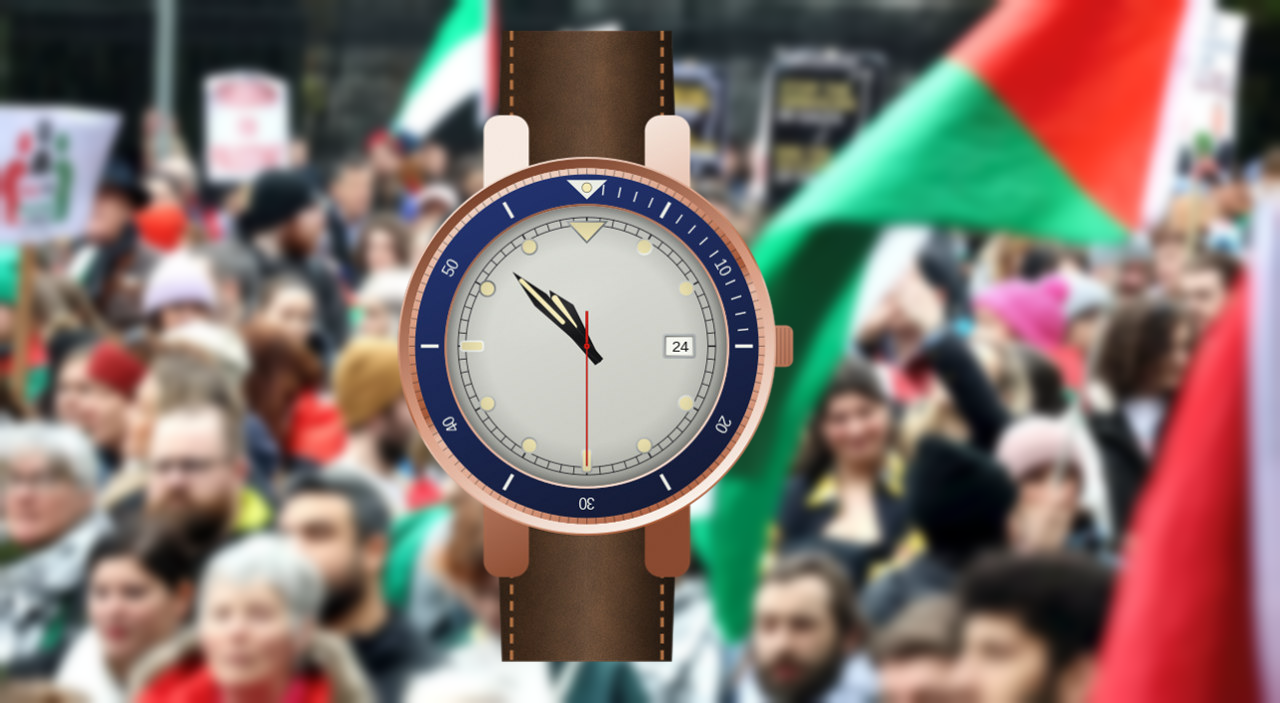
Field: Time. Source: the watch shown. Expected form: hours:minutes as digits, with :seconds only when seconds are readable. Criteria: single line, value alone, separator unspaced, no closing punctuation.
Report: 10:52:30
